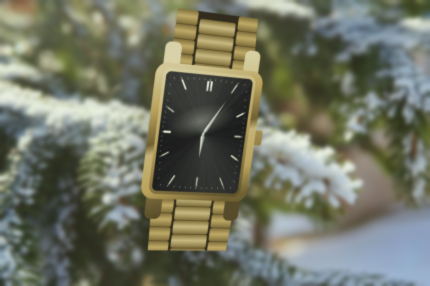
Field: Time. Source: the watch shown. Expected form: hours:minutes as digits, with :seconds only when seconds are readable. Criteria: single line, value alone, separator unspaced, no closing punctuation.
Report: 6:05
